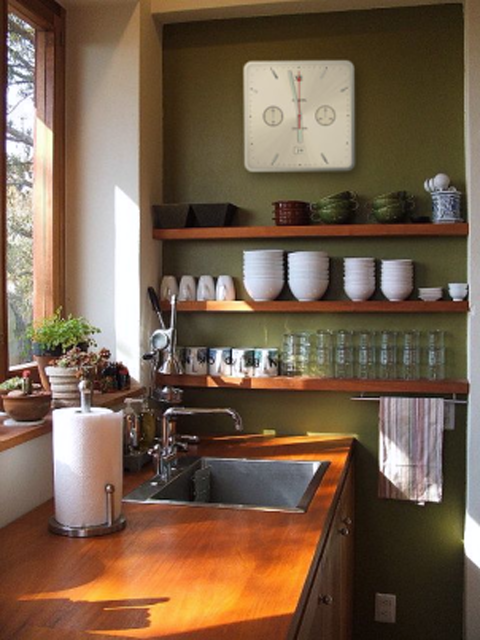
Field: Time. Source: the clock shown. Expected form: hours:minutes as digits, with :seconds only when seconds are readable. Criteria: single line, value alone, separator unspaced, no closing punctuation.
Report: 5:58
